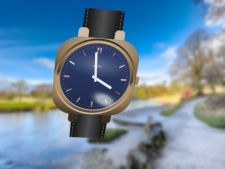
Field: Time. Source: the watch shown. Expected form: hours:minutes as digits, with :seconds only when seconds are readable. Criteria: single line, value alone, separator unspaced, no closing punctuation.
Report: 3:59
